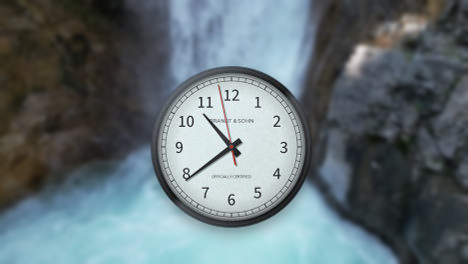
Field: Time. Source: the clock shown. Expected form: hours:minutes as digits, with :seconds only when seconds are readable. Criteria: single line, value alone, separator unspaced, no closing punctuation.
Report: 10:38:58
